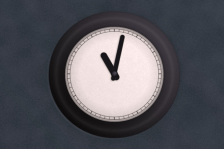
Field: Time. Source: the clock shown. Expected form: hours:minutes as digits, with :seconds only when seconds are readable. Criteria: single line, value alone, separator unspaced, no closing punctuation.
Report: 11:02
